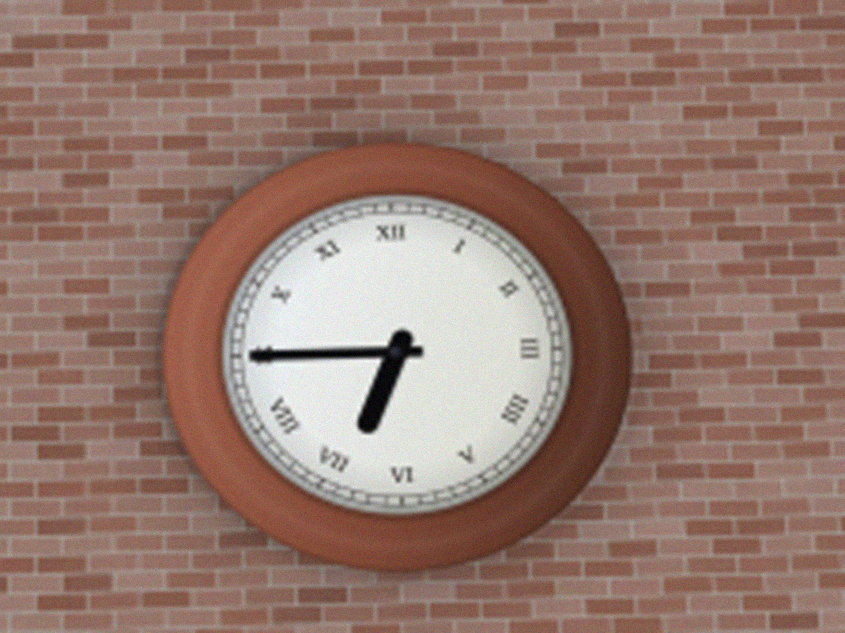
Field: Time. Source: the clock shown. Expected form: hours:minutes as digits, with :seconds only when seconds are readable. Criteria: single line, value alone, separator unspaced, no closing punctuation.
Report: 6:45
